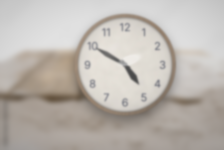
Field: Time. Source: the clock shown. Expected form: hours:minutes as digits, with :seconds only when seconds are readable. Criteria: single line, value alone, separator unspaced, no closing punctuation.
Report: 4:50
